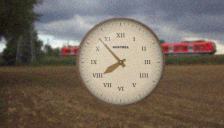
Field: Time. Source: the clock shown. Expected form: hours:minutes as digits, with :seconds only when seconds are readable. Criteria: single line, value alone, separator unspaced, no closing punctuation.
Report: 7:53
